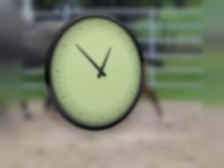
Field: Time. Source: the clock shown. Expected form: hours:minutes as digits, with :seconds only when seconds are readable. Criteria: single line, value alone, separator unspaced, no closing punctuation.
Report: 12:52
